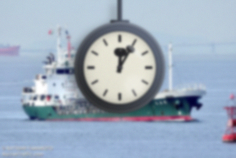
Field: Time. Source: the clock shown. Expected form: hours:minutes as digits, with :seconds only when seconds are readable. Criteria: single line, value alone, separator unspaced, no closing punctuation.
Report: 12:05
